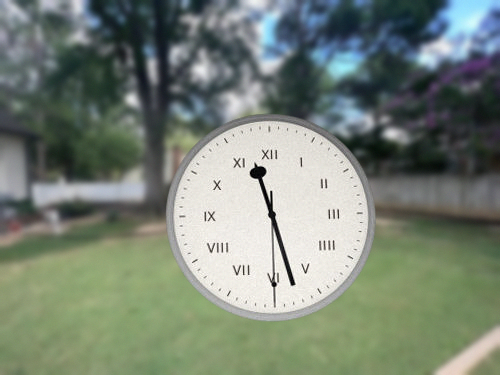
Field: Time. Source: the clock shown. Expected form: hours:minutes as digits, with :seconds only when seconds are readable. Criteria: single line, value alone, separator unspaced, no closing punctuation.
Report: 11:27:30
